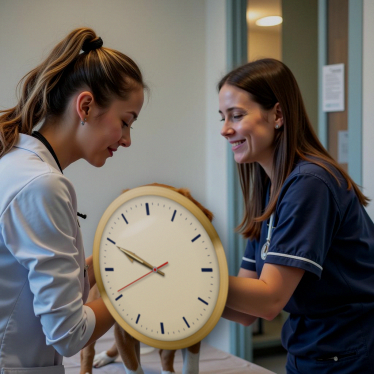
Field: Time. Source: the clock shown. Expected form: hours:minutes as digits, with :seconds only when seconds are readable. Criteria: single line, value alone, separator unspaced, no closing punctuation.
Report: 9:49:41
